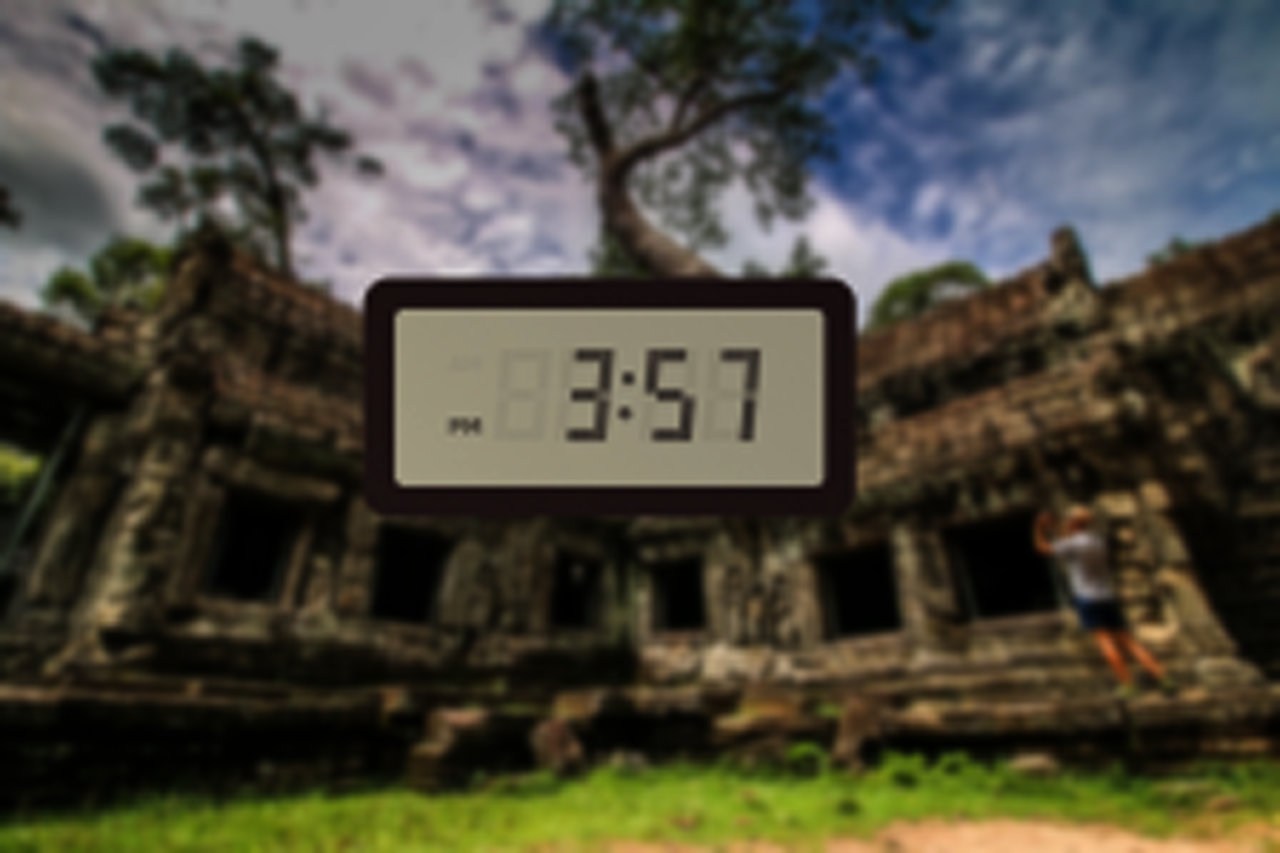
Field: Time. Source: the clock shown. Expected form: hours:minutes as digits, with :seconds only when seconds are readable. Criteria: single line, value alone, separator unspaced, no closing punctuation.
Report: 3:57
